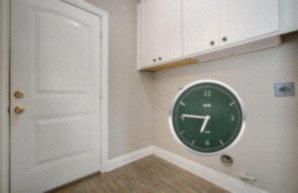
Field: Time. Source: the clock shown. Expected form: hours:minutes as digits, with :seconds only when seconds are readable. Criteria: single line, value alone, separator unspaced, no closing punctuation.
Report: 6:46
